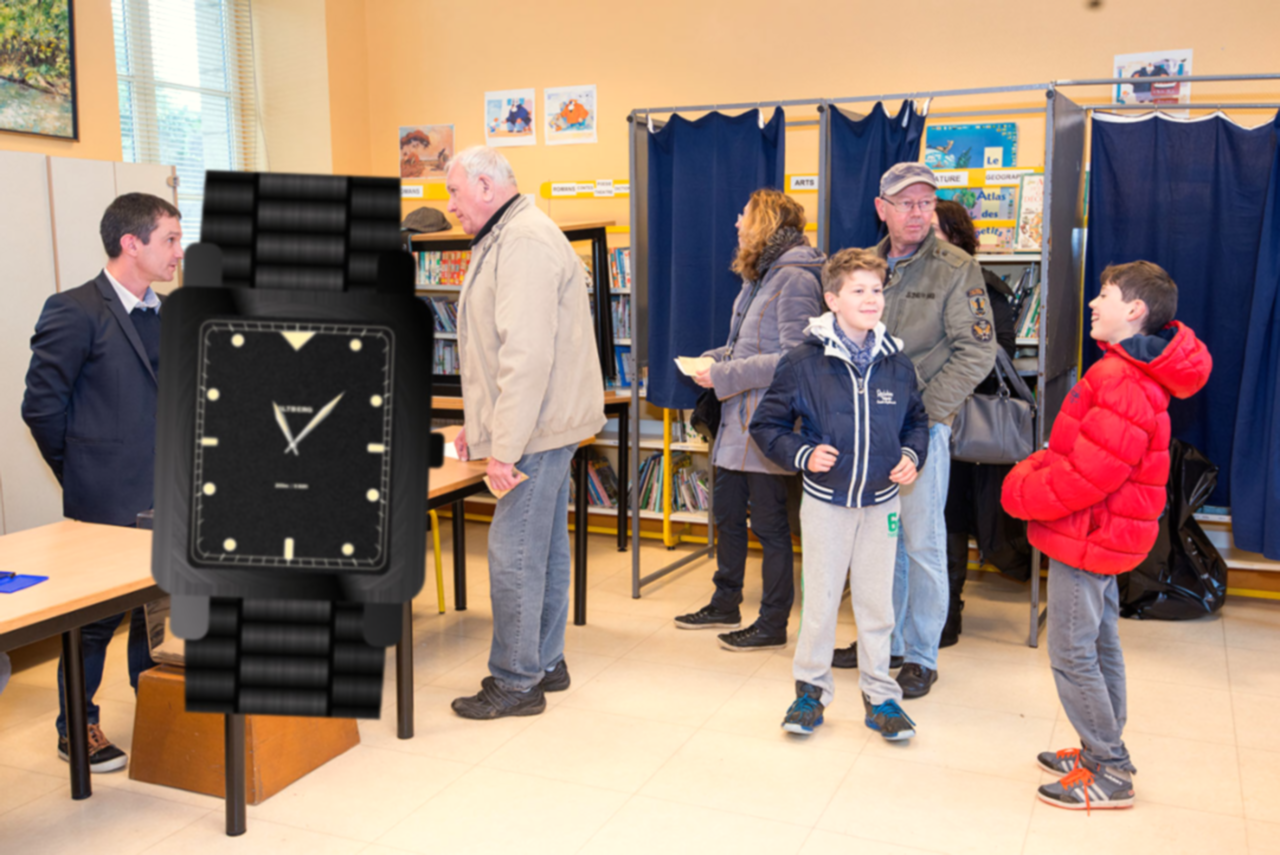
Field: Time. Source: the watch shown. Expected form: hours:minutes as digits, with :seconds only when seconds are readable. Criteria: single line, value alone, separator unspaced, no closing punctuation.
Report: 11:07
